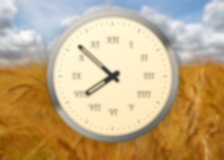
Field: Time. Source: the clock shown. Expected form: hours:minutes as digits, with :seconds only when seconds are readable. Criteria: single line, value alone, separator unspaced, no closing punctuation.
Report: 7:52
